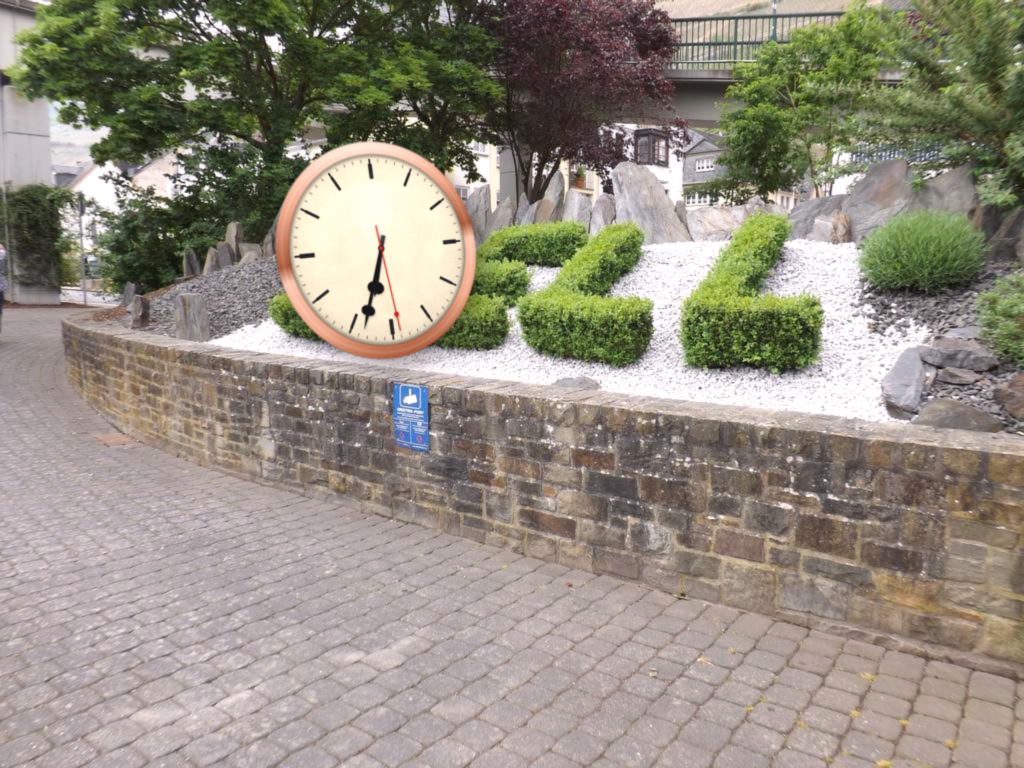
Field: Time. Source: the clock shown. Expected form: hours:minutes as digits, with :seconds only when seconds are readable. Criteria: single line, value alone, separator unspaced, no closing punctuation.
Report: 6:33:29
